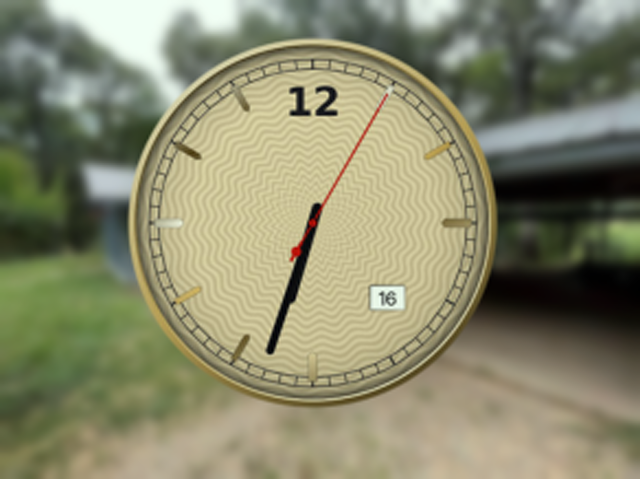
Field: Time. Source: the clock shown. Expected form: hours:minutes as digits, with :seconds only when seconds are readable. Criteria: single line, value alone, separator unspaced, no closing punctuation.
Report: 6:33:05
